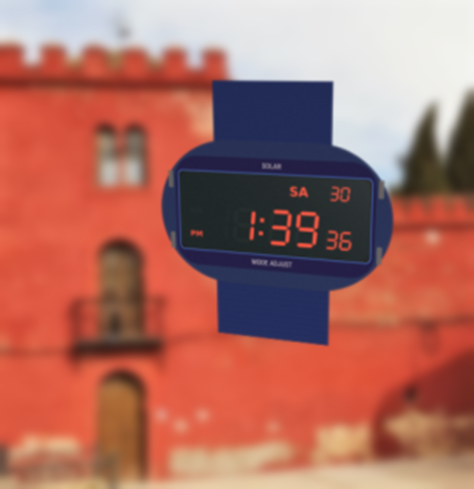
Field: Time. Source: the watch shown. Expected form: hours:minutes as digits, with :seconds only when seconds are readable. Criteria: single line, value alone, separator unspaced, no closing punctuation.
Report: 1:39:36
